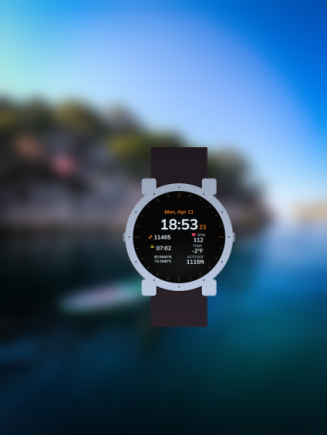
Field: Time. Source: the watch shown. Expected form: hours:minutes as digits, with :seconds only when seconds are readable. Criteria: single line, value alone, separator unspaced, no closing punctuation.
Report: 18:53
